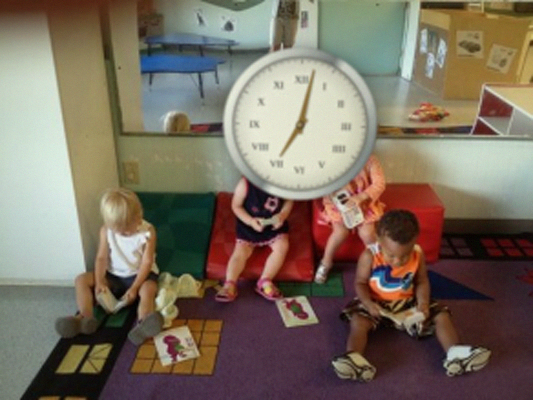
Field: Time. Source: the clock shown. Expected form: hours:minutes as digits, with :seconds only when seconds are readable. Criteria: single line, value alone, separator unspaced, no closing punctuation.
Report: 7:02
